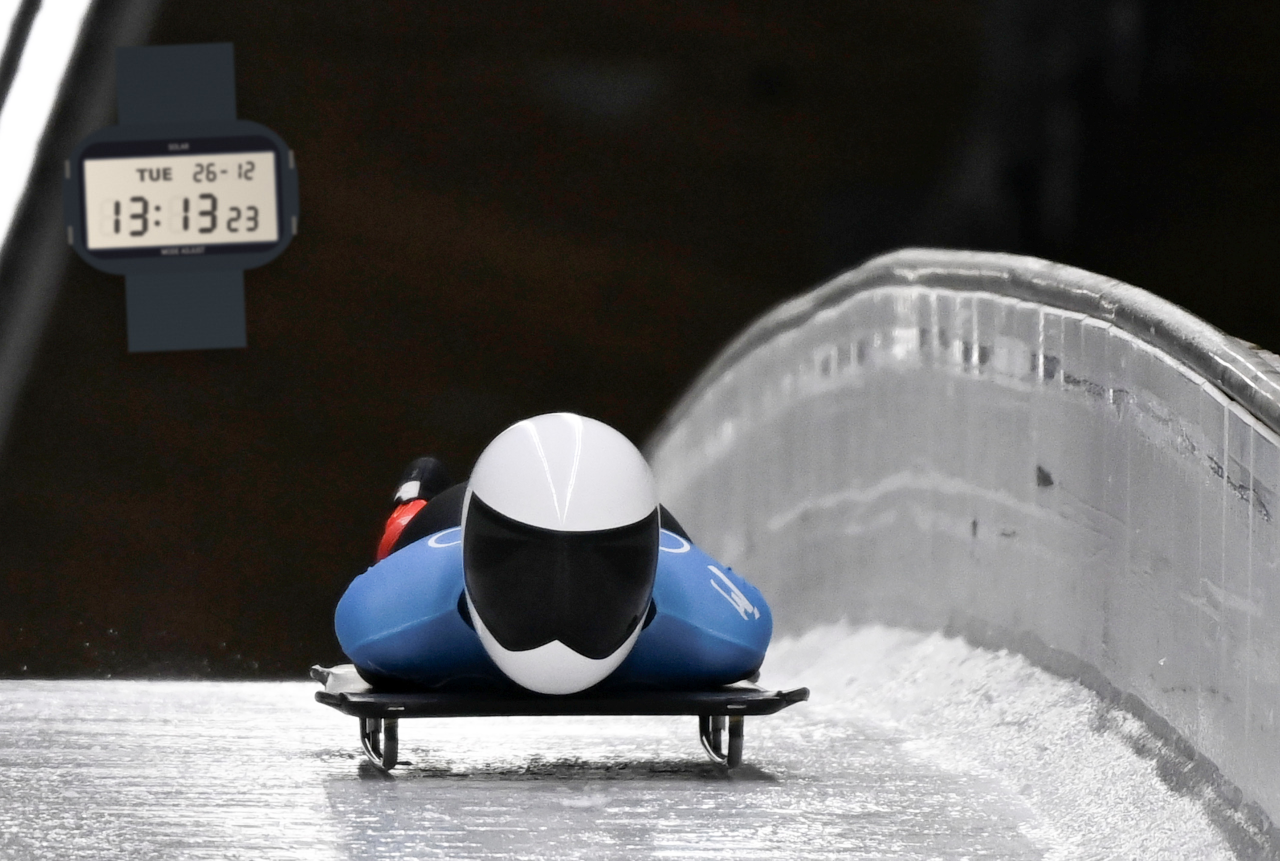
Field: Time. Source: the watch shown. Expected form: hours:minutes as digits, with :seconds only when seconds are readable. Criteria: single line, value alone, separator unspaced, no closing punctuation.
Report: 13:13:23
